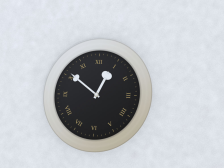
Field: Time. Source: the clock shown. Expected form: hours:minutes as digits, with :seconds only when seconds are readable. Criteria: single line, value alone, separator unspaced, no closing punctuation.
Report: 12:51
